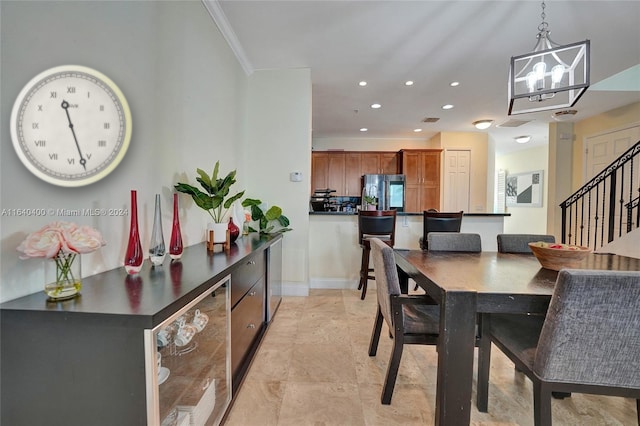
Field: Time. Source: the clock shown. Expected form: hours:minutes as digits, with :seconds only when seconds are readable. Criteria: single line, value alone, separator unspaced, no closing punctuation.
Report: 11:27
